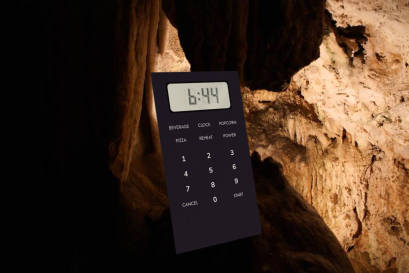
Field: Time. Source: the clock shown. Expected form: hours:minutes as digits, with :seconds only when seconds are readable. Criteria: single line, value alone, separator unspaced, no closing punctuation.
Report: 6:44
